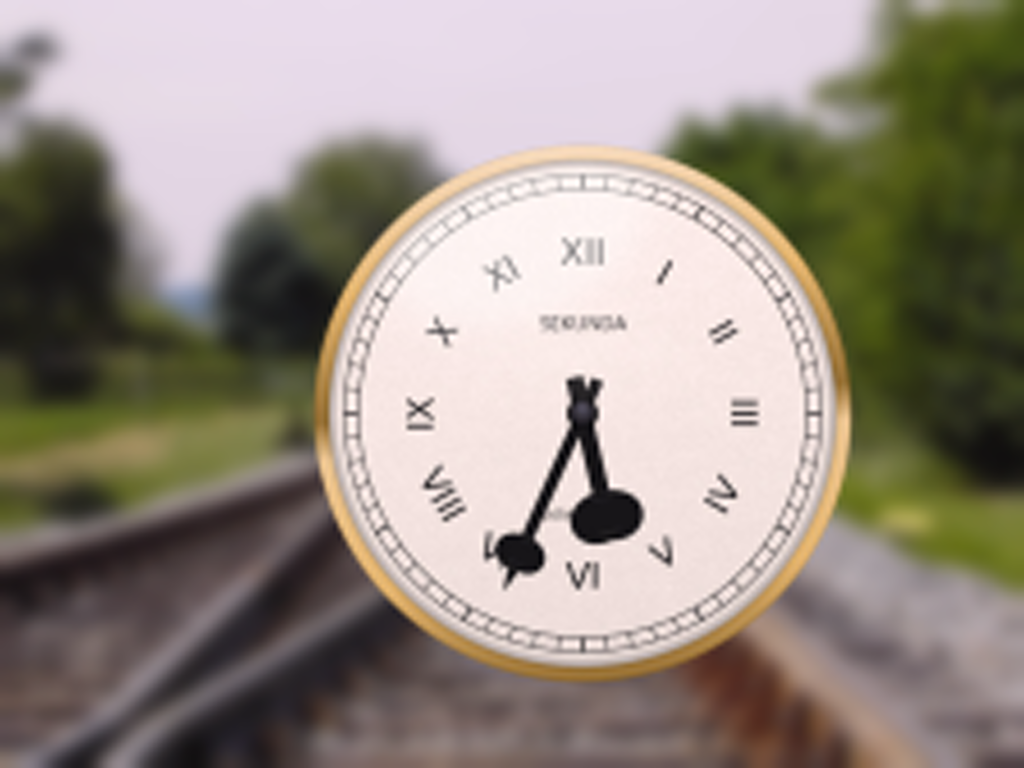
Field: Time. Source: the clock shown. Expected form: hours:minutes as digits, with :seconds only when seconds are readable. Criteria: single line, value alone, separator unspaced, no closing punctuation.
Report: 5:34
